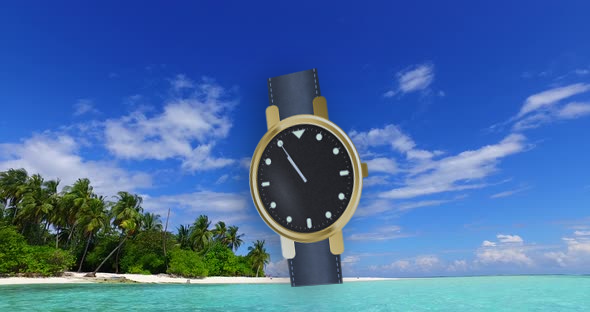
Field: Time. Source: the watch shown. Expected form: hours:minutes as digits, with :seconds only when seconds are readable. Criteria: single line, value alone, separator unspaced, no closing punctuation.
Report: 10:55
